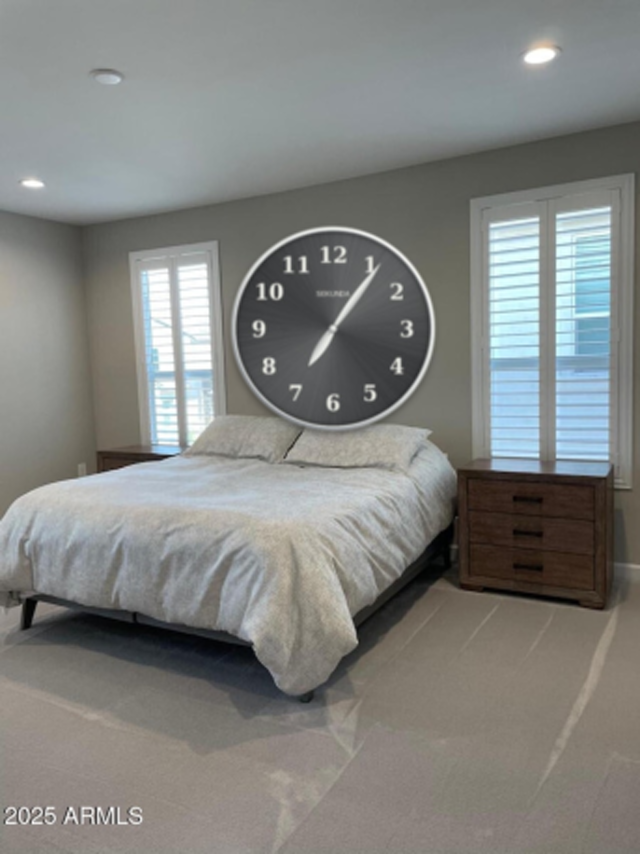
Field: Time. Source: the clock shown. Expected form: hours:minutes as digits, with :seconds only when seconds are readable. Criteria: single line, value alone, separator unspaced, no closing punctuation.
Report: 7:06
